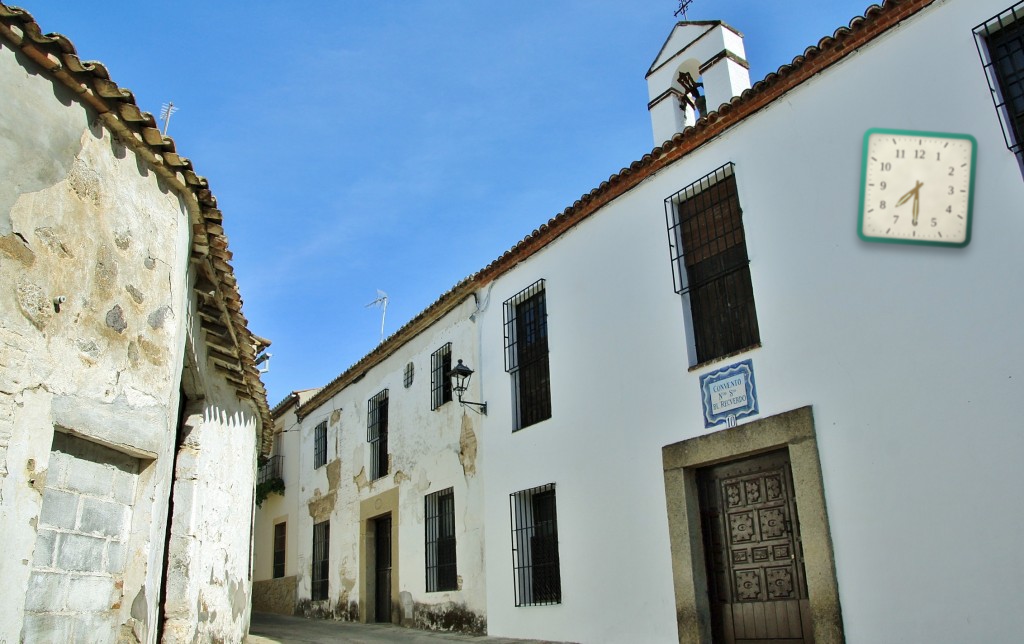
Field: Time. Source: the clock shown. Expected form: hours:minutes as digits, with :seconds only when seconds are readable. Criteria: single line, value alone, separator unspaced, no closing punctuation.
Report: 7:30
